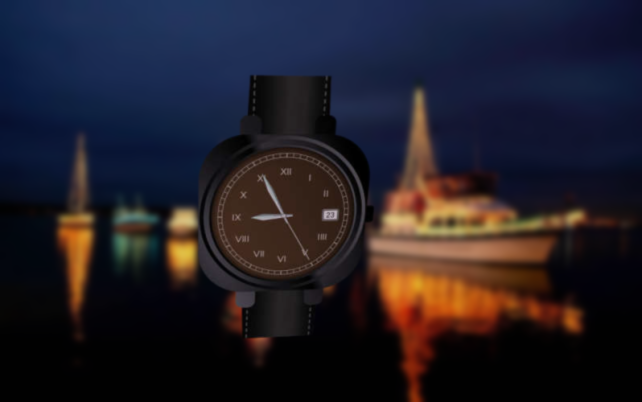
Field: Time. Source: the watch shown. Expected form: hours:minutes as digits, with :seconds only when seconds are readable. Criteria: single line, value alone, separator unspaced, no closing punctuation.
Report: 8:55:25
